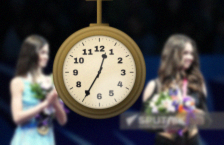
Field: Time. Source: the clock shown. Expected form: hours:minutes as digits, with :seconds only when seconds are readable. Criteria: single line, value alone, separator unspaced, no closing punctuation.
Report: 12:35
